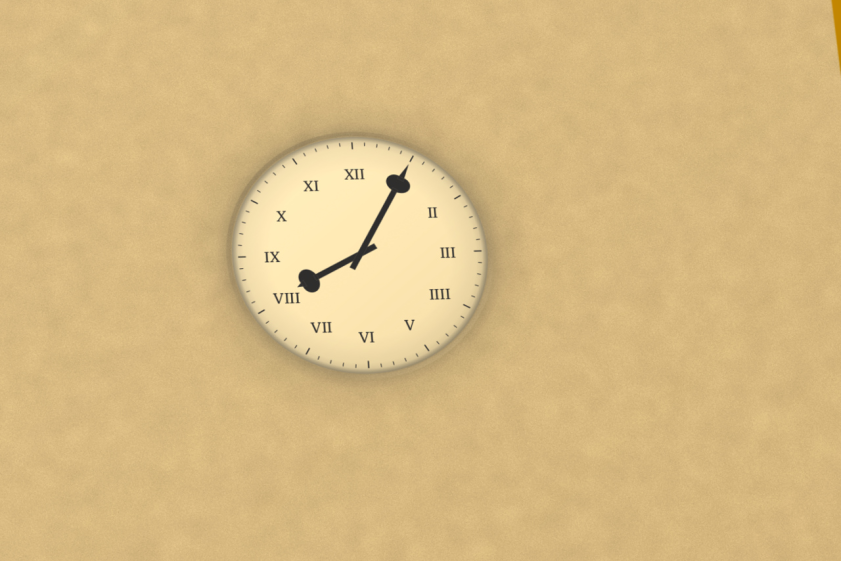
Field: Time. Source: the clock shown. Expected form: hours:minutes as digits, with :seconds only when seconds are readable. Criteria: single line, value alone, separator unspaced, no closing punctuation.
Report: 8:05
